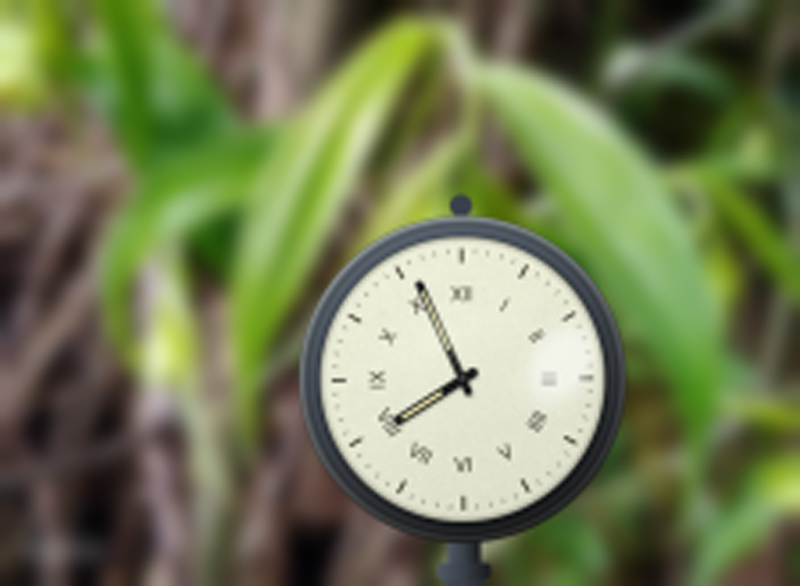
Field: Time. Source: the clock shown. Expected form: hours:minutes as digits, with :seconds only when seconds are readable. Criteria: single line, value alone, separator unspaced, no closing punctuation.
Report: 7:56
